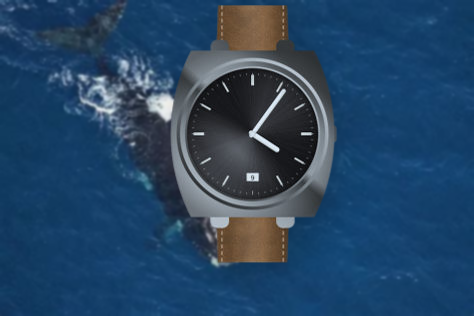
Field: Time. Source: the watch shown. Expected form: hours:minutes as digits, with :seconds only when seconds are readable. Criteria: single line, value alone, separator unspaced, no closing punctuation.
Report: 4:06
